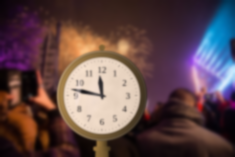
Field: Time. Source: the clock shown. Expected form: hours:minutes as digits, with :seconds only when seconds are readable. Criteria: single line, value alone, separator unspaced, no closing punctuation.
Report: 11:47
